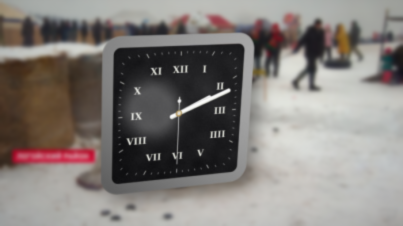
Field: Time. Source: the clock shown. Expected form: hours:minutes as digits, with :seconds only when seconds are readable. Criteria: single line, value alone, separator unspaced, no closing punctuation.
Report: 2:11:30
